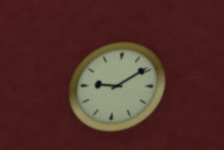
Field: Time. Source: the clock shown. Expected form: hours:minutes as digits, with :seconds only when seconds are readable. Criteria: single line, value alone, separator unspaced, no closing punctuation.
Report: 9:09
